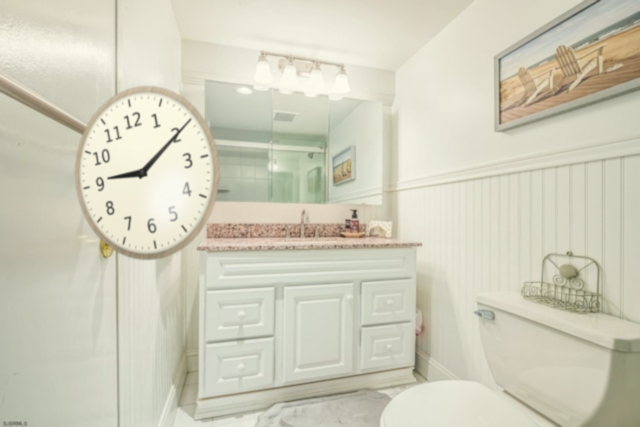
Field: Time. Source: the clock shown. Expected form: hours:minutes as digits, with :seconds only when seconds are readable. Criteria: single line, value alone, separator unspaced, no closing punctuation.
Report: 9:10
